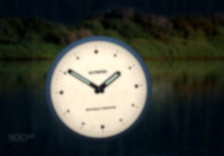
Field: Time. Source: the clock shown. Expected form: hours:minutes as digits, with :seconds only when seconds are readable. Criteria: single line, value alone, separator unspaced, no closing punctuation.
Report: 1:51
